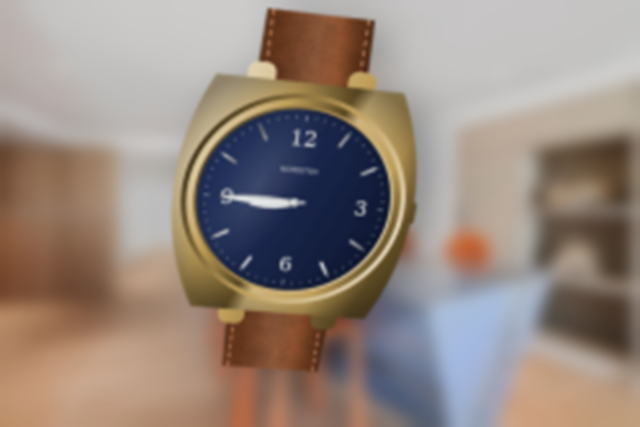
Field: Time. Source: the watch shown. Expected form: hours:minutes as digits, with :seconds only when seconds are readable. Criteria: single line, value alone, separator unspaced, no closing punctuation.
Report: 8:45
